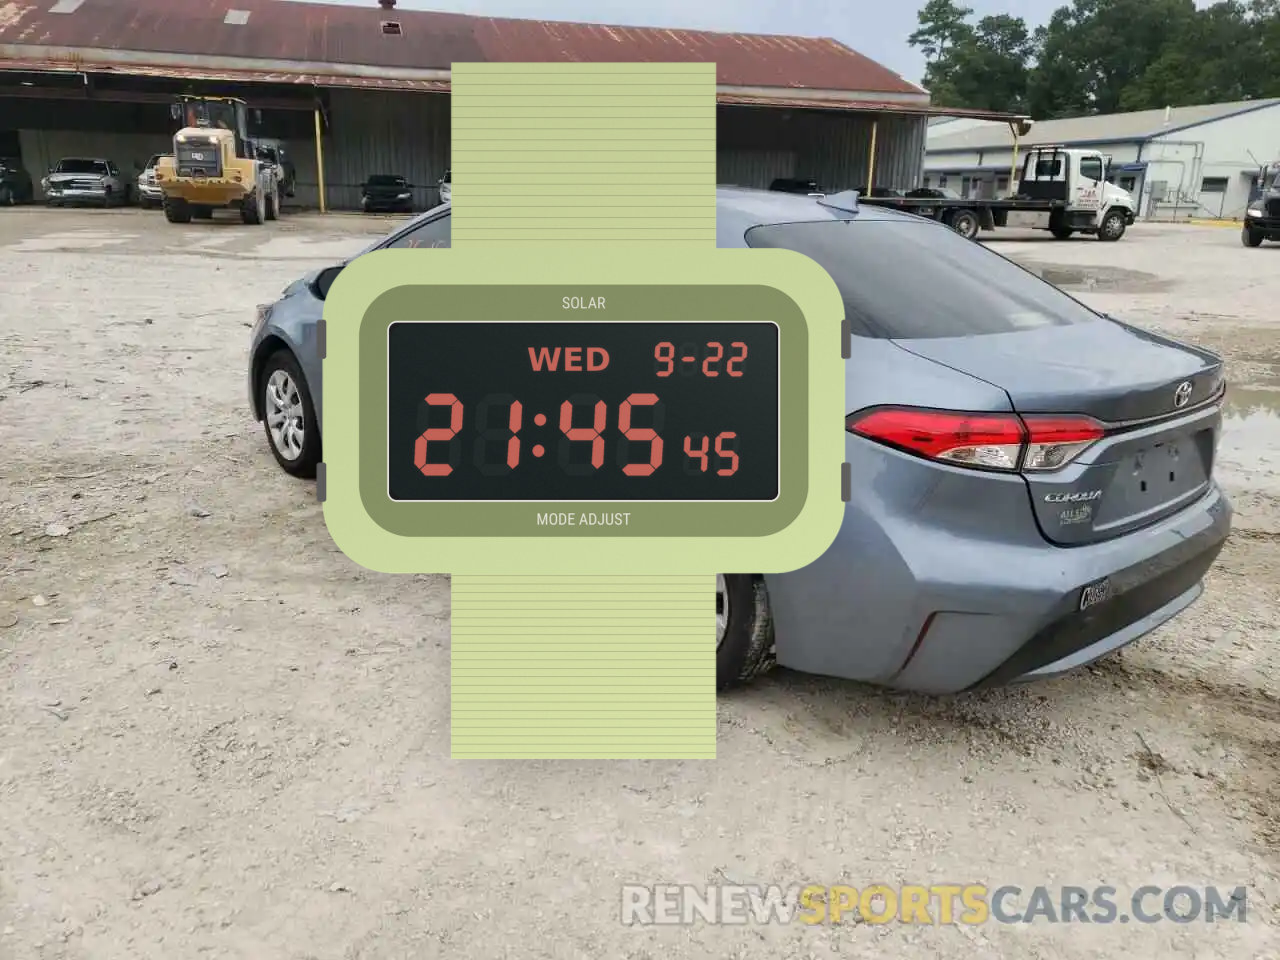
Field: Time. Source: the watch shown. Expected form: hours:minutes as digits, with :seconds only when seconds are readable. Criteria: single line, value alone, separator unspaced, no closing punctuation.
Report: 21:45:45
